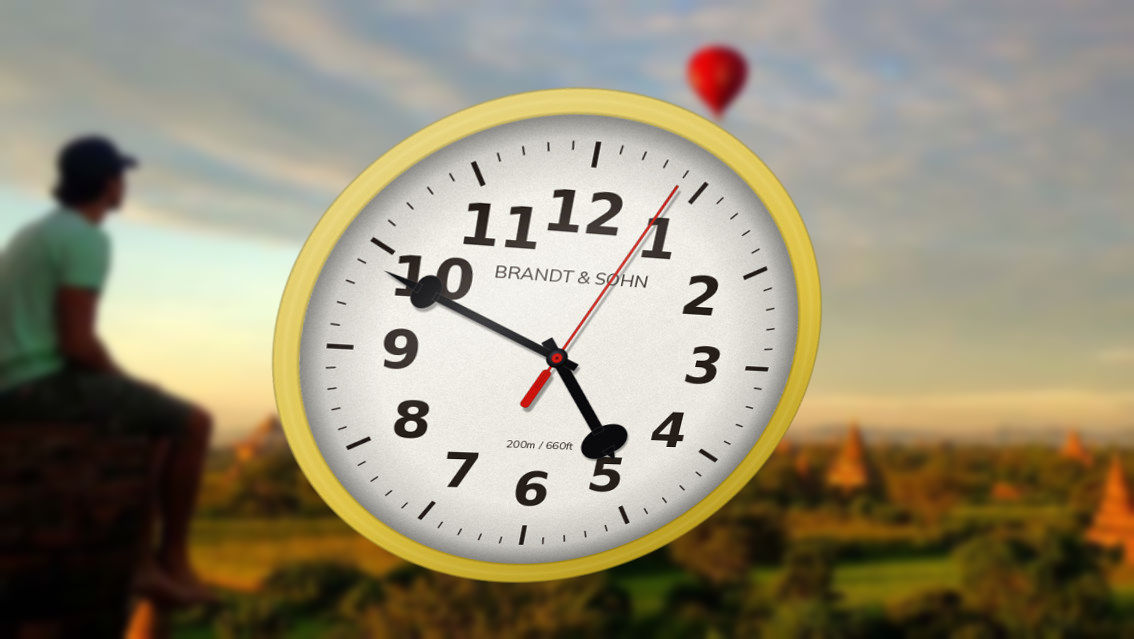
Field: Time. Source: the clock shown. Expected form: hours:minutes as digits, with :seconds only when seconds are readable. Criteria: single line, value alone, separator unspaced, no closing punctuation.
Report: 4:49:04
